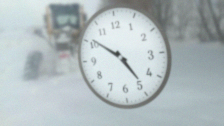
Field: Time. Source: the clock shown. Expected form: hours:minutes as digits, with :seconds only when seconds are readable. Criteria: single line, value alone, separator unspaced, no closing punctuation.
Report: 4:51
